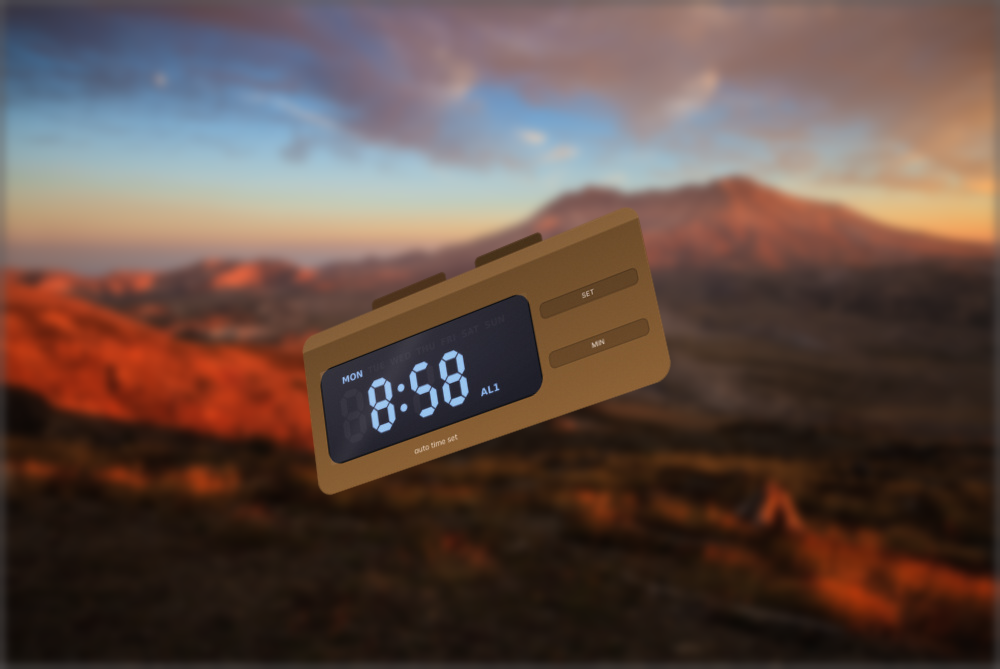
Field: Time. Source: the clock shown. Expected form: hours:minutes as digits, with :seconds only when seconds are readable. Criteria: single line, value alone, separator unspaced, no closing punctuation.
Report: 8:58
